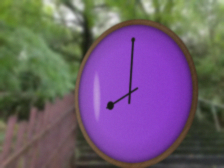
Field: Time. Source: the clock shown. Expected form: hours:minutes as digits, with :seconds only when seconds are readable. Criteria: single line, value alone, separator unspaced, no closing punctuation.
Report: 8:00
